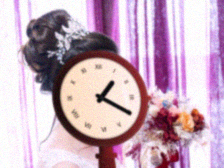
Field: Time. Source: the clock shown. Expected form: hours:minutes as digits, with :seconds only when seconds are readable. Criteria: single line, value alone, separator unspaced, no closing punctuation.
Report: 1:20
